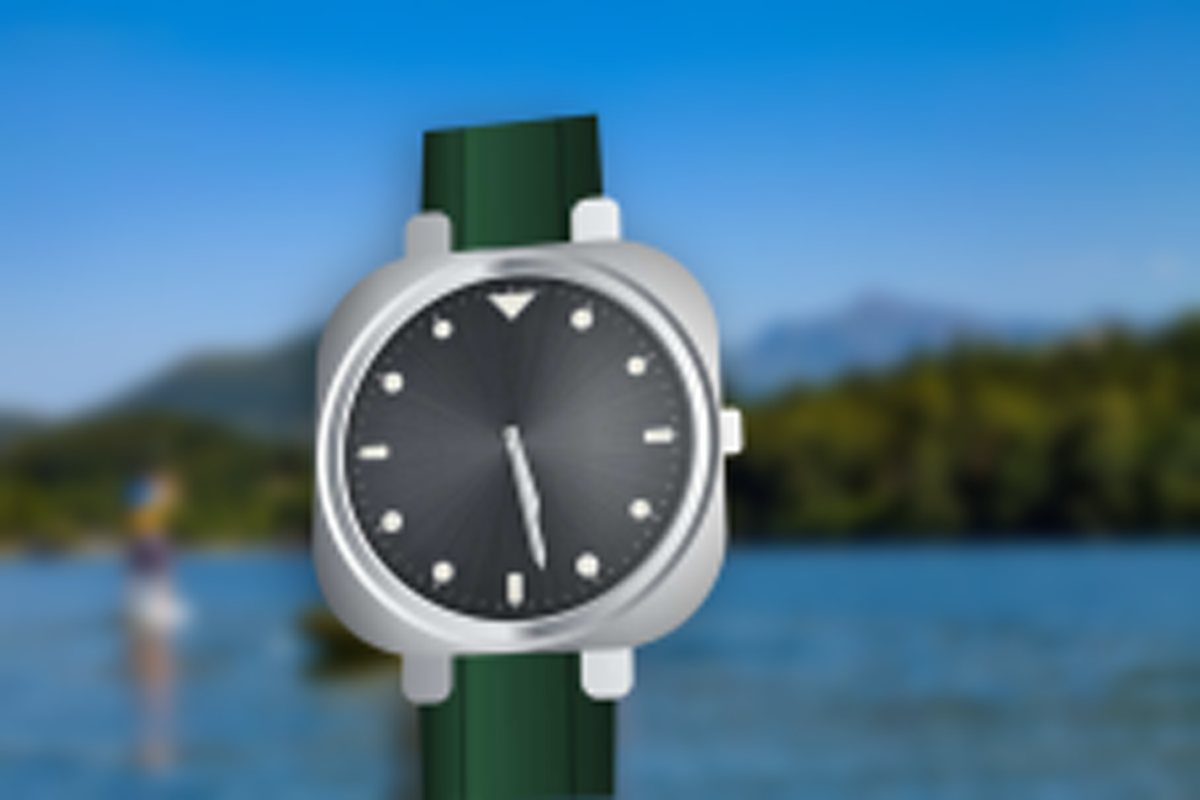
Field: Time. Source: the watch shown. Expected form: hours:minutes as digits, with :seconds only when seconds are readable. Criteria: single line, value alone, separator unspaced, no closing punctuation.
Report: 5:28
